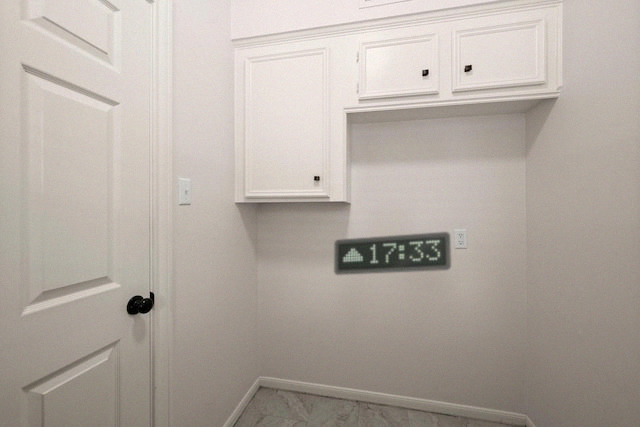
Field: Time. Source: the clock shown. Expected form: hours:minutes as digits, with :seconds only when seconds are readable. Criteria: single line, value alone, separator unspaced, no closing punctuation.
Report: 17:33
